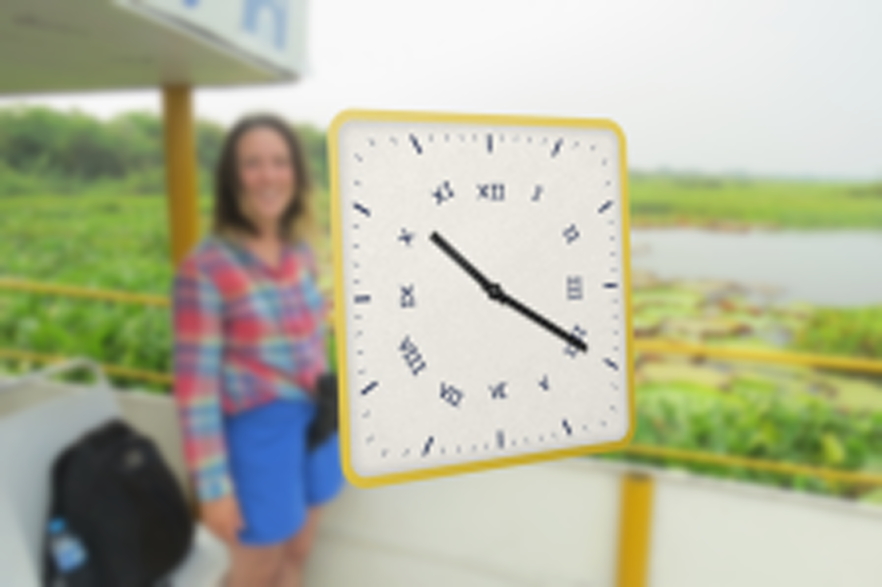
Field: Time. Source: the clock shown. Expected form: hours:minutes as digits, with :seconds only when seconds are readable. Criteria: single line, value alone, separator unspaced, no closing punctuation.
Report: 10:20
